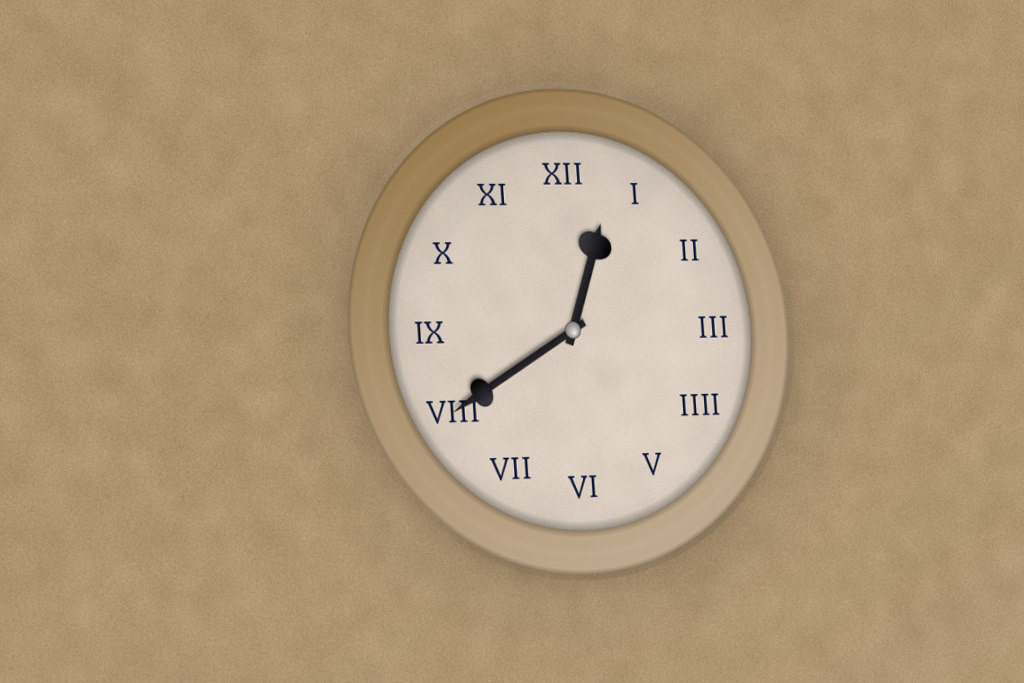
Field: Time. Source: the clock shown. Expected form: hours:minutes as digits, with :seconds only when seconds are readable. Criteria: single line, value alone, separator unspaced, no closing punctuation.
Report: 12:40
